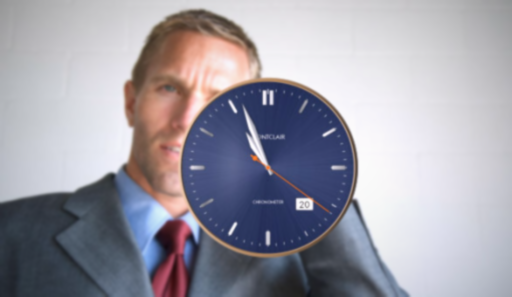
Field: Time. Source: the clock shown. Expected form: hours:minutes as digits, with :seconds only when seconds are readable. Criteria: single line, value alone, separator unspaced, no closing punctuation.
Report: 10:56:21
